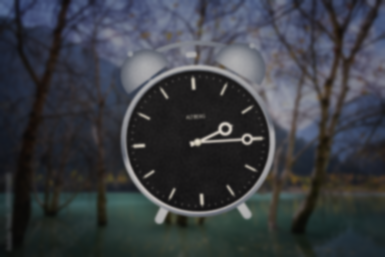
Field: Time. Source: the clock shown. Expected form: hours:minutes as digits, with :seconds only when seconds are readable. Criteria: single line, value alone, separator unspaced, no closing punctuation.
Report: 2:15
